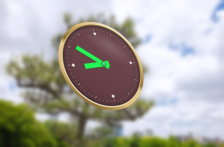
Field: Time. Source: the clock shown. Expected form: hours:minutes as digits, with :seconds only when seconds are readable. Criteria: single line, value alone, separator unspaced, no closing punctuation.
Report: 8:51
